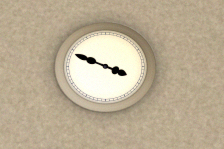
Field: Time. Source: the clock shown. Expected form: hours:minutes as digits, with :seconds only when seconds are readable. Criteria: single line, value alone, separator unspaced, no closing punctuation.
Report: 3:49
